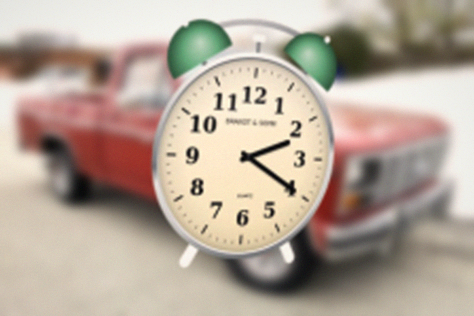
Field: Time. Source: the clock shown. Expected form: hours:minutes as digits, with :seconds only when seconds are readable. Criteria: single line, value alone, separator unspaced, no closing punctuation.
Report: 2:20
